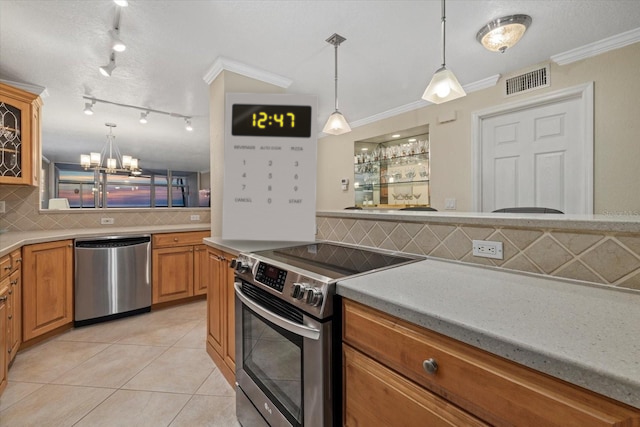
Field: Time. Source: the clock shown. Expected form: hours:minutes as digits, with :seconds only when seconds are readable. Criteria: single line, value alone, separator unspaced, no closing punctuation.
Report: 12:47
